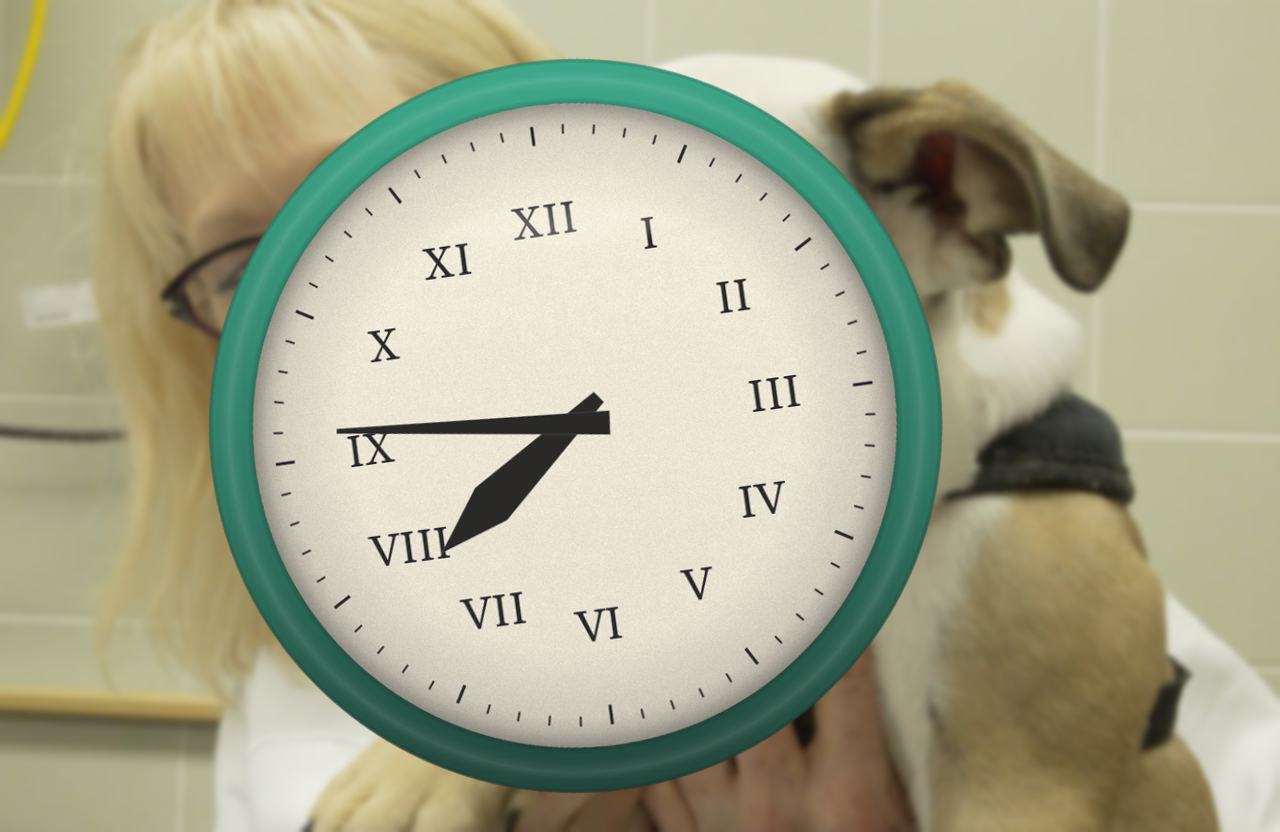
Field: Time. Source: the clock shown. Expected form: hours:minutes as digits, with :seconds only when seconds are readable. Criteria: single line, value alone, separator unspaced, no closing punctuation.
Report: 7:46
